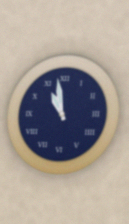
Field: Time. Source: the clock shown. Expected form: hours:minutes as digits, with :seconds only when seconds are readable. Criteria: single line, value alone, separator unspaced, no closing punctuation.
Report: 10:58
